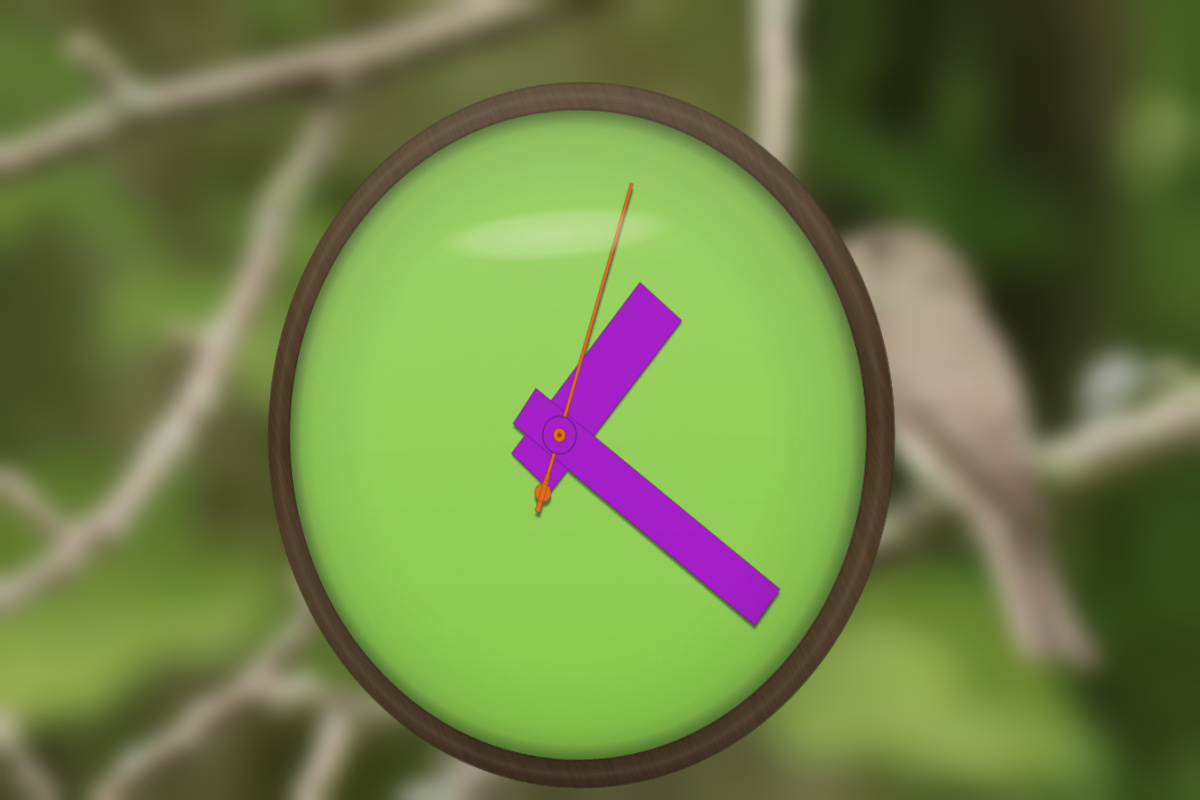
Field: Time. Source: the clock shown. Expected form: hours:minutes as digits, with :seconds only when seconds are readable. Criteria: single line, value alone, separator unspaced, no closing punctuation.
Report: 1:21:03
